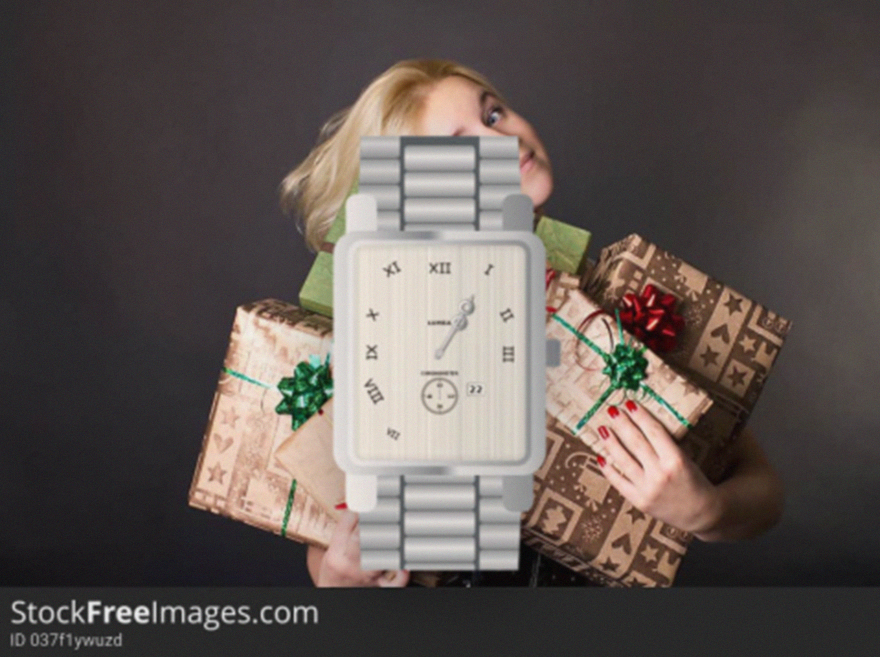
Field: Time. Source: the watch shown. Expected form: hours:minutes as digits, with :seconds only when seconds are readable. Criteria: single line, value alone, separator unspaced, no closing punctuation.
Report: 1:05
